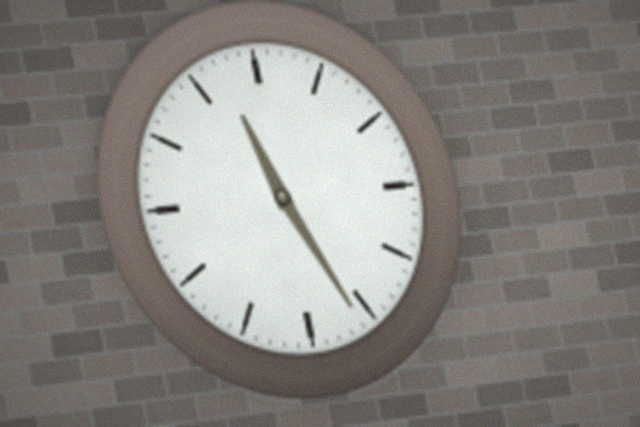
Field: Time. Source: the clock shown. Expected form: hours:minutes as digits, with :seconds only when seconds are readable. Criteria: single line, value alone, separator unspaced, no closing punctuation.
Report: 11:26
